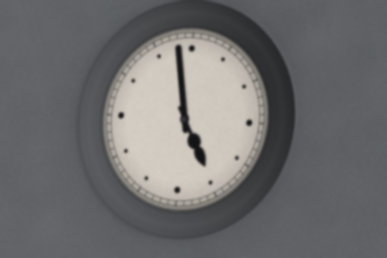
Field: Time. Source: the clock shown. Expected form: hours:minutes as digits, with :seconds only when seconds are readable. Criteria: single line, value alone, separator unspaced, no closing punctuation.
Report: 4:58
